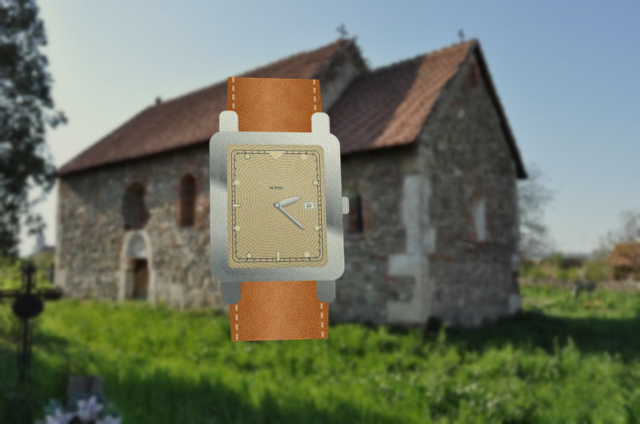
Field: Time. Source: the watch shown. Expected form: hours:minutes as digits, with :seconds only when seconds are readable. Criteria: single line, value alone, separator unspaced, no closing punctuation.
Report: 2:22
